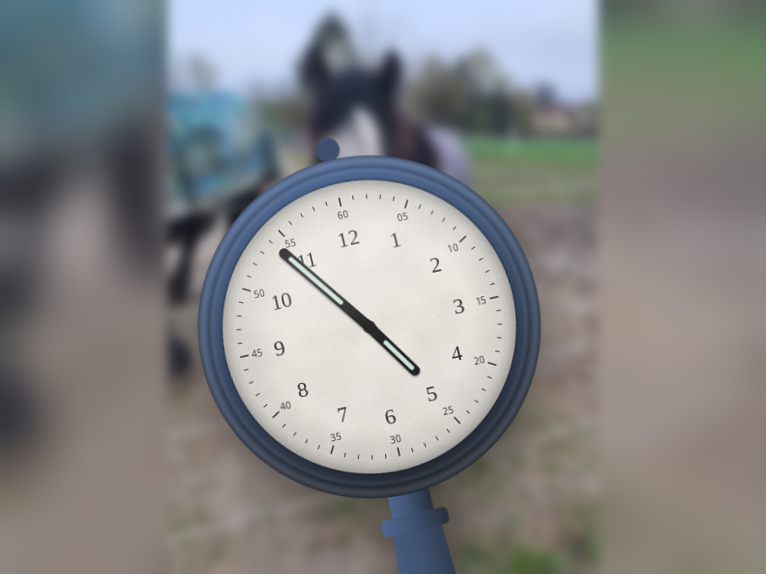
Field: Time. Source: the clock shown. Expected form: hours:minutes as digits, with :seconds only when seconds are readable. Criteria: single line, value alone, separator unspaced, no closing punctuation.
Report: 4:54
